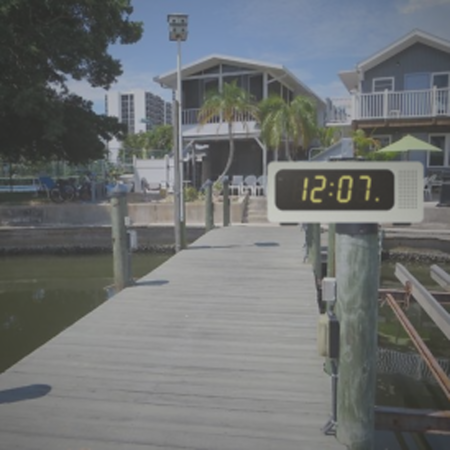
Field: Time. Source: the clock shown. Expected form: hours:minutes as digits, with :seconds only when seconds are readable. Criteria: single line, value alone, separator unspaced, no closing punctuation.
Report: 12:07
